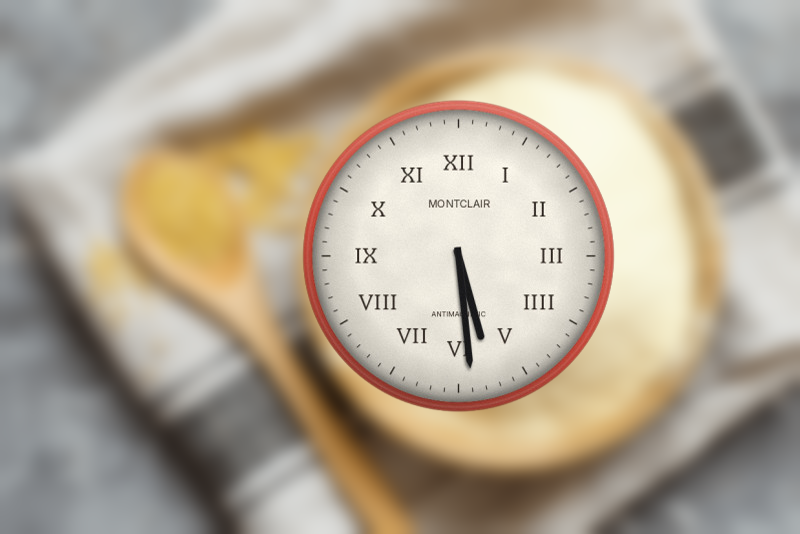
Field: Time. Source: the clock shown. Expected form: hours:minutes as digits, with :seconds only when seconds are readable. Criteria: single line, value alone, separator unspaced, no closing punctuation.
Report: 5:29
